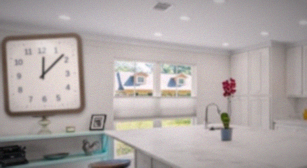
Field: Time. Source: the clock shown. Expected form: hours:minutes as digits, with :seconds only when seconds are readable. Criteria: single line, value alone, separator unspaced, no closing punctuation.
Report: 12:08
